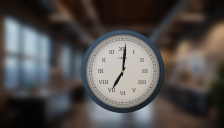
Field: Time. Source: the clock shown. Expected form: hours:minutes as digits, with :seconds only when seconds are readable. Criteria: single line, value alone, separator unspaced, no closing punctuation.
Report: 7:01
